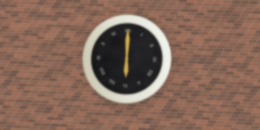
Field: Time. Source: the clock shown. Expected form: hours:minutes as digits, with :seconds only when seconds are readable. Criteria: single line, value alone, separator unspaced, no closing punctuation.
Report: 6:00
